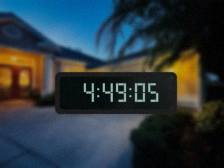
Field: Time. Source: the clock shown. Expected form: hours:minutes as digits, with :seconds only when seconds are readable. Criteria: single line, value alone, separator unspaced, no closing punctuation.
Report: 4:49:05
